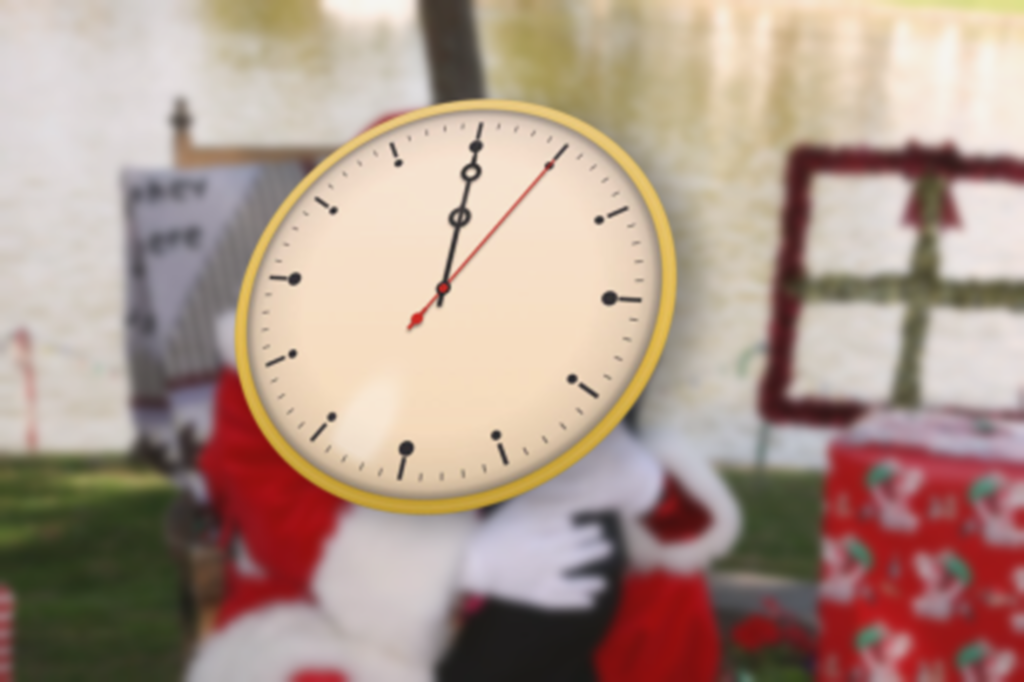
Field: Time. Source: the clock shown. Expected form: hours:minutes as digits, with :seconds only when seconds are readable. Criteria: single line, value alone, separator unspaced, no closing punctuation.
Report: 12:00:05
